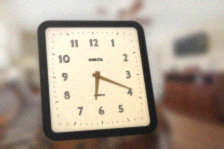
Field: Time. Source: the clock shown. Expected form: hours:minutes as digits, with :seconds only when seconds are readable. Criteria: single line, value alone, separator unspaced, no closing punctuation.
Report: 6:19
